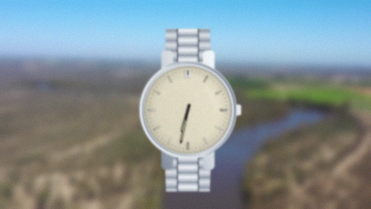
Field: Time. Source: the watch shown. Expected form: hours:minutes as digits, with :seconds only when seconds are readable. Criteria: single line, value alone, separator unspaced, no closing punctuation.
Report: 6:32
